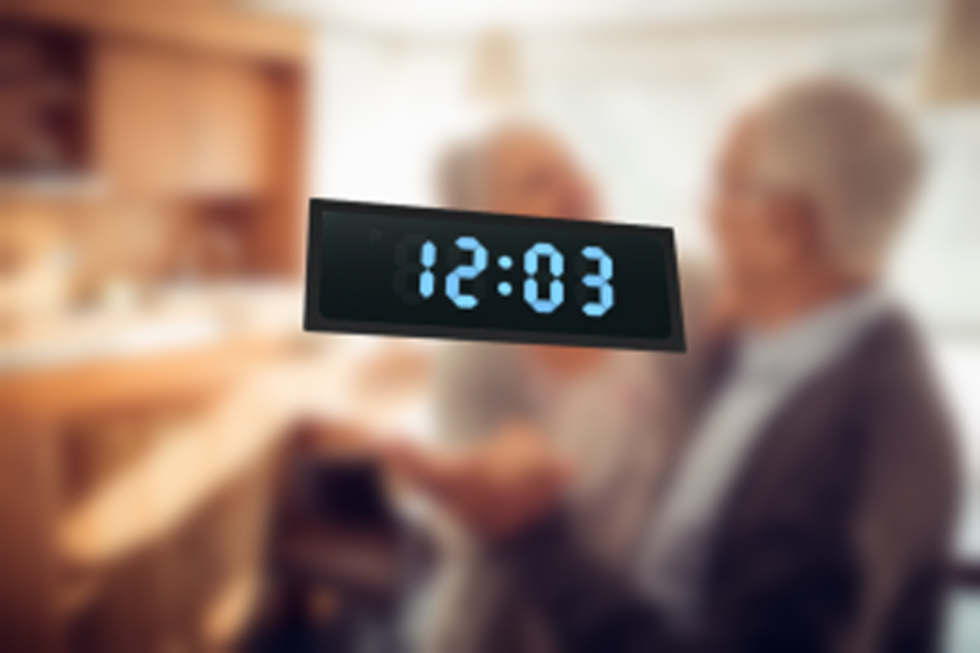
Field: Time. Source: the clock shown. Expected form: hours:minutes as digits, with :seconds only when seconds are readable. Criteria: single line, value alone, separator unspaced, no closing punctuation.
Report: 12:03
